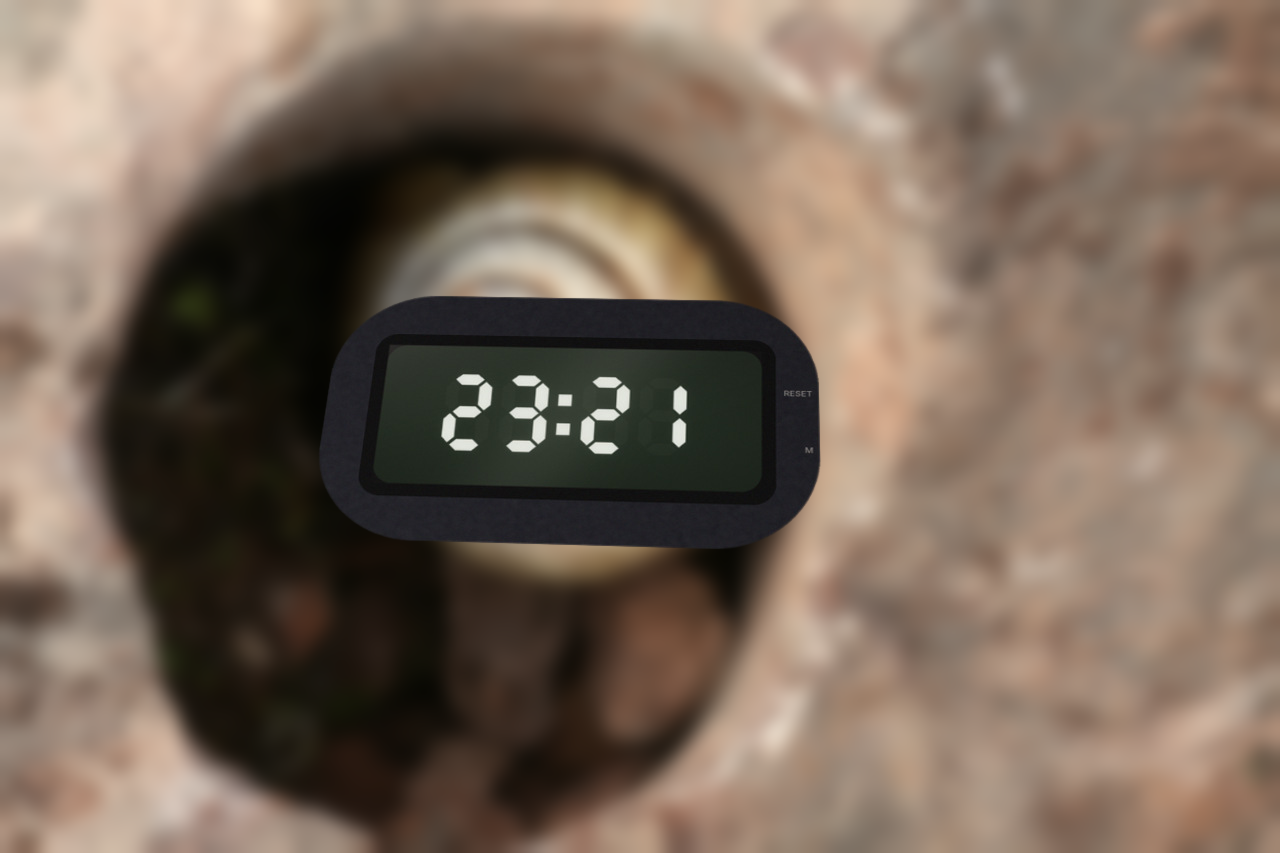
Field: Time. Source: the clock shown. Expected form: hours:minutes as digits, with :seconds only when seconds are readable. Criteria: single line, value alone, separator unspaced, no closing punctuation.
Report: 23:21
